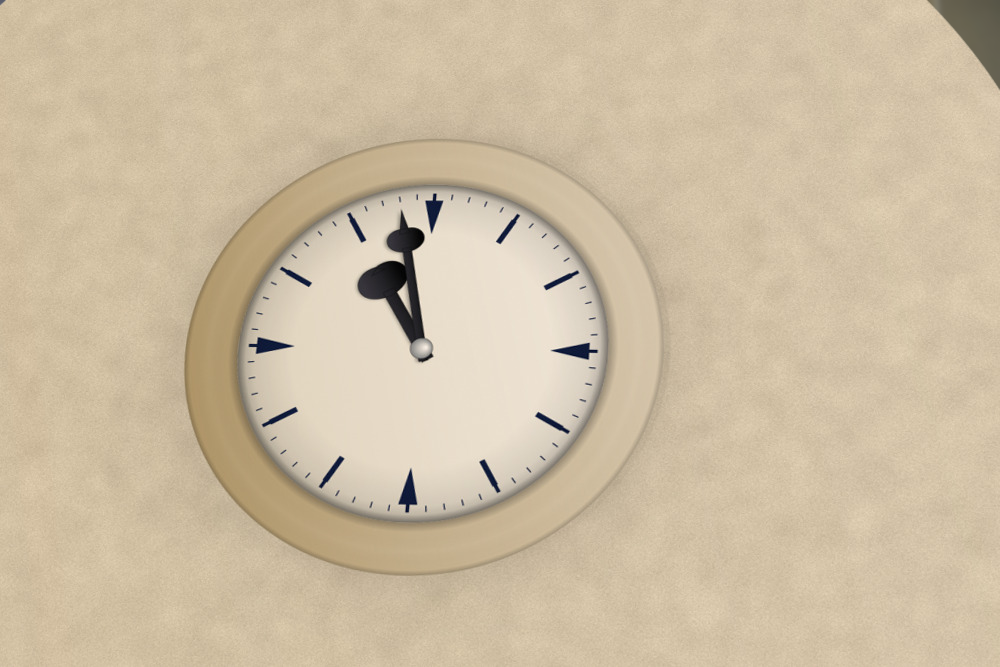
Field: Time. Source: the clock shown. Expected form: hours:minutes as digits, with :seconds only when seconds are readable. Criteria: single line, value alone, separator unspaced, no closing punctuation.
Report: 10:58
